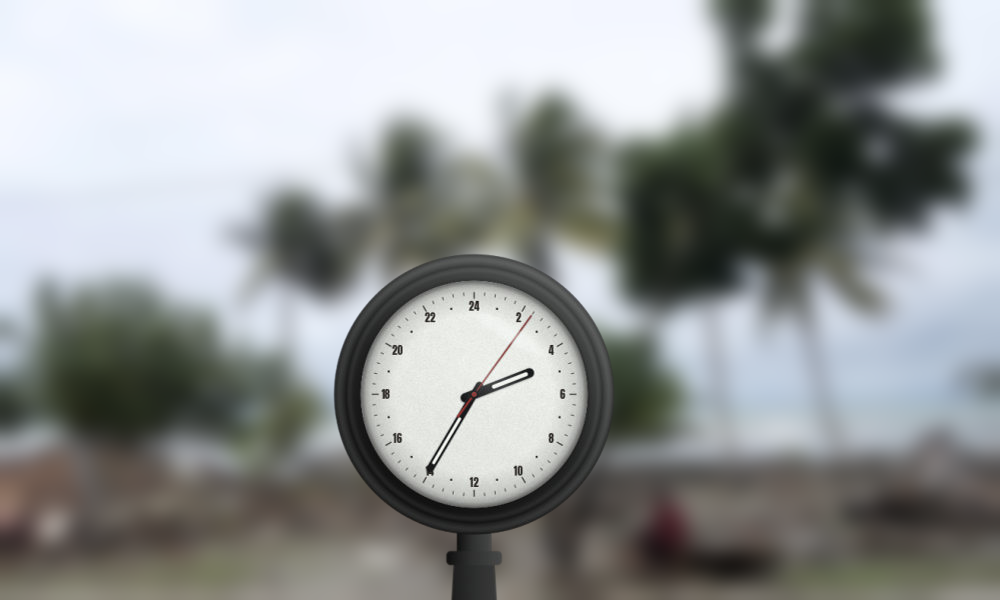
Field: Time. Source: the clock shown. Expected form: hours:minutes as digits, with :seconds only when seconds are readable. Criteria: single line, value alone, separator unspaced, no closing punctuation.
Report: 4:35:06
